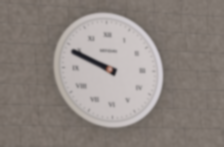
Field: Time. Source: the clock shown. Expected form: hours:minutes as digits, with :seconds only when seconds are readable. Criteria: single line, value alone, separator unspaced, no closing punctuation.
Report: 9:49
